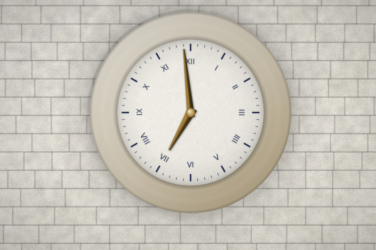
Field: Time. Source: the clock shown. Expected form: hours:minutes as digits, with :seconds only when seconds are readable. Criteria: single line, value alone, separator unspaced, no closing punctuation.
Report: 6:59
